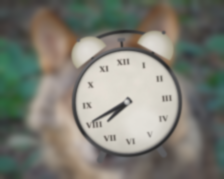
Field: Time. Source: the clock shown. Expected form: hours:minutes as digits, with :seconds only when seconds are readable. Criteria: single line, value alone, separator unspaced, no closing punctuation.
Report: 7:41
